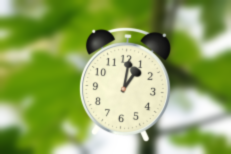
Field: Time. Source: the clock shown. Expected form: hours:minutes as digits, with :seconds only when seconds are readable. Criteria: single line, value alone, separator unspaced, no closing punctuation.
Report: 1:01
